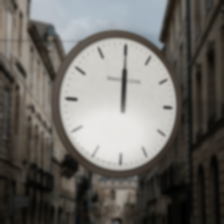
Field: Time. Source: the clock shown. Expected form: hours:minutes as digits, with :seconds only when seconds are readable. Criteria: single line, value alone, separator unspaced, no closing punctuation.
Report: 12:00
